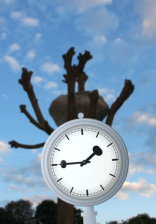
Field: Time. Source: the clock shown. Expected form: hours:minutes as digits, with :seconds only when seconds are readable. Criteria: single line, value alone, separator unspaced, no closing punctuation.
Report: 1:45
